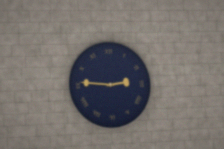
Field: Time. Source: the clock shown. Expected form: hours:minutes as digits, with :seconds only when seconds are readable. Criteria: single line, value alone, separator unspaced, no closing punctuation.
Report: 2:46
